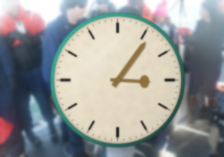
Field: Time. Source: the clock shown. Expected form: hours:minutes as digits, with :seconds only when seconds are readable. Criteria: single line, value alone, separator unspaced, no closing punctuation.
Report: 3:06
